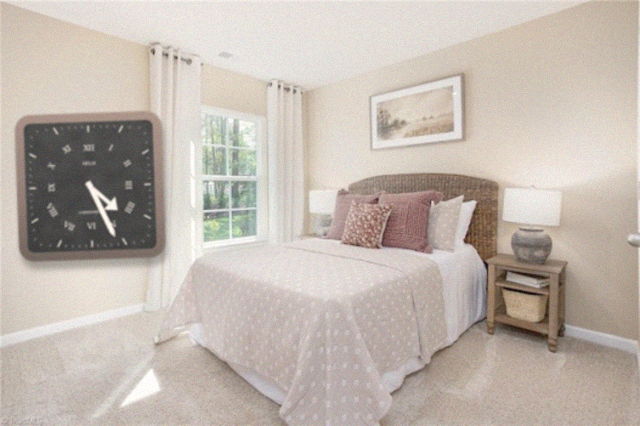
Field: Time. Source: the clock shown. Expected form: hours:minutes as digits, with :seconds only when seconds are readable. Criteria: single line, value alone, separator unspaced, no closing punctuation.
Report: 4:26
